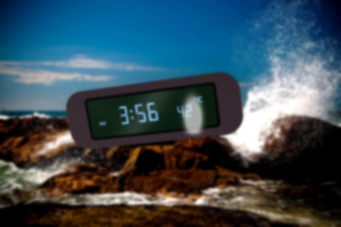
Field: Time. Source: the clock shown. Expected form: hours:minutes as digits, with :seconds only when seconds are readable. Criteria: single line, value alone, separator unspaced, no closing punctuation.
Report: 3:56
